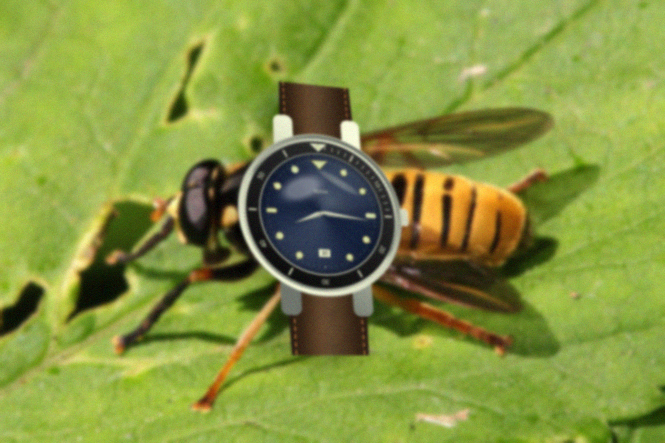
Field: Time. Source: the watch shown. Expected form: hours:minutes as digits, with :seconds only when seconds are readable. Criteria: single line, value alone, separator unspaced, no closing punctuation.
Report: 8:16
